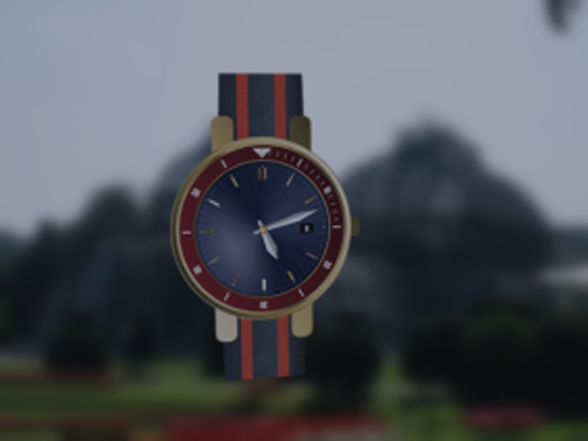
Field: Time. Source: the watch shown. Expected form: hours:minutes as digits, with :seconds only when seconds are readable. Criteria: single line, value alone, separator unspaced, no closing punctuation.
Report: 5:12
